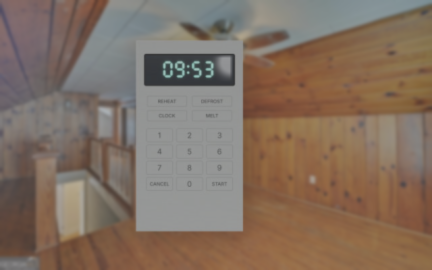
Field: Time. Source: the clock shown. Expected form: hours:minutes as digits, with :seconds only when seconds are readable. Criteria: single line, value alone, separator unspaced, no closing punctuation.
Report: 9:53
